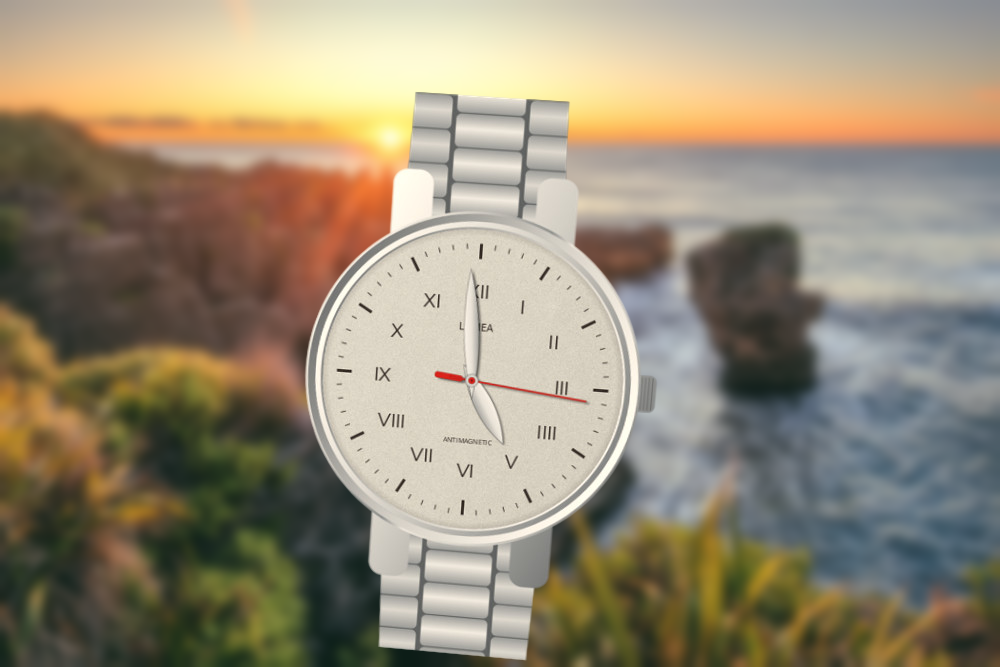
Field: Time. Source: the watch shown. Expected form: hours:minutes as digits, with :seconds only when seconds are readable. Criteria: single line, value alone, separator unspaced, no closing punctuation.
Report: 4:59:16
